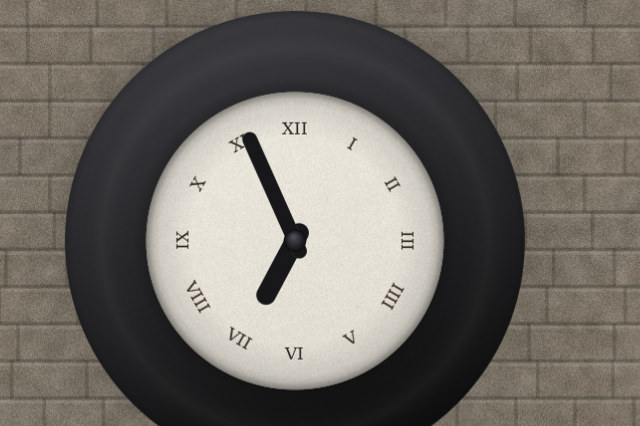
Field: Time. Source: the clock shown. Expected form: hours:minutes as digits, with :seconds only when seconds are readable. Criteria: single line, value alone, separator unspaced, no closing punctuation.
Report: 6:56
